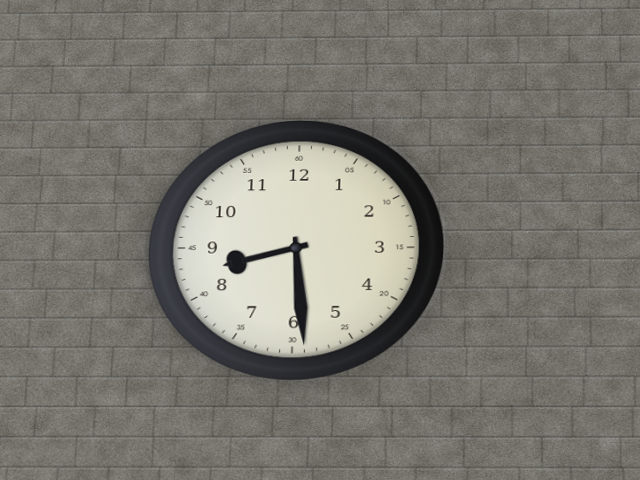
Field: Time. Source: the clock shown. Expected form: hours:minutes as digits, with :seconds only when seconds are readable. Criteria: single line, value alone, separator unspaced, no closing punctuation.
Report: 8:29
